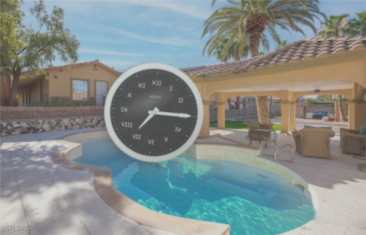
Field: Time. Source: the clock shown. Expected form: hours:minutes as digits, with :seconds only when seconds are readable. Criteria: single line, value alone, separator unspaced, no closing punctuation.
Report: 7:15
